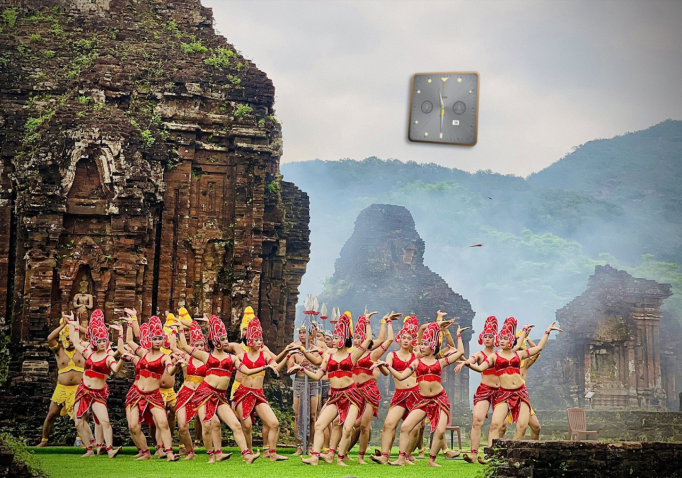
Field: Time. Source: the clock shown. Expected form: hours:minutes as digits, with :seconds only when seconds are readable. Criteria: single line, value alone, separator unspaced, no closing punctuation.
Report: 11:30
